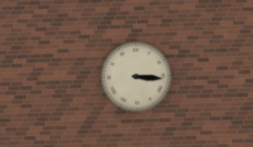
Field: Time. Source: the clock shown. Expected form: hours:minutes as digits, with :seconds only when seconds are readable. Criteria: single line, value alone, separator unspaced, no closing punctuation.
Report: 3:16
